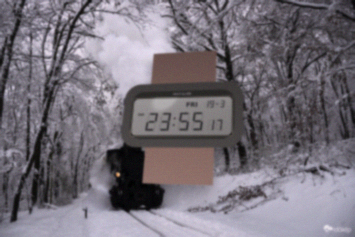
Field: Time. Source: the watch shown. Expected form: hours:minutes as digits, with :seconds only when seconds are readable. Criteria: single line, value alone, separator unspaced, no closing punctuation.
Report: 23:55
